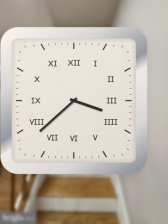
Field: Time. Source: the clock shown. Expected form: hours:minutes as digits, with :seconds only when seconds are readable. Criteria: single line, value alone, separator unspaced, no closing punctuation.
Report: 3:38
